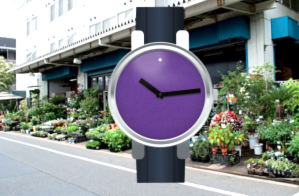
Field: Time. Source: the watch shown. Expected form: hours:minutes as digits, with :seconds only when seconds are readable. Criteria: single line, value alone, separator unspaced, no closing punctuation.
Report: 10:14
